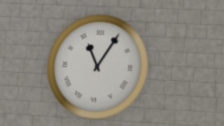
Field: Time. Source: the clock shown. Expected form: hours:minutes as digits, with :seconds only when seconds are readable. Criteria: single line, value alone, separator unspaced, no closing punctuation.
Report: 11:05
